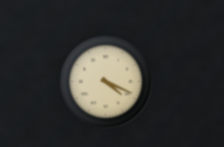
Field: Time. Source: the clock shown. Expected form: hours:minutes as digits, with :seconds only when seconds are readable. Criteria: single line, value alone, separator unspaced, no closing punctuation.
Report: 4:19
